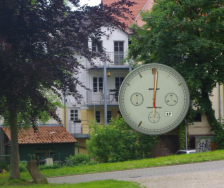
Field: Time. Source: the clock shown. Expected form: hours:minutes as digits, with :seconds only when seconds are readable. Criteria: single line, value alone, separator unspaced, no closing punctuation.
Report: 6:01
